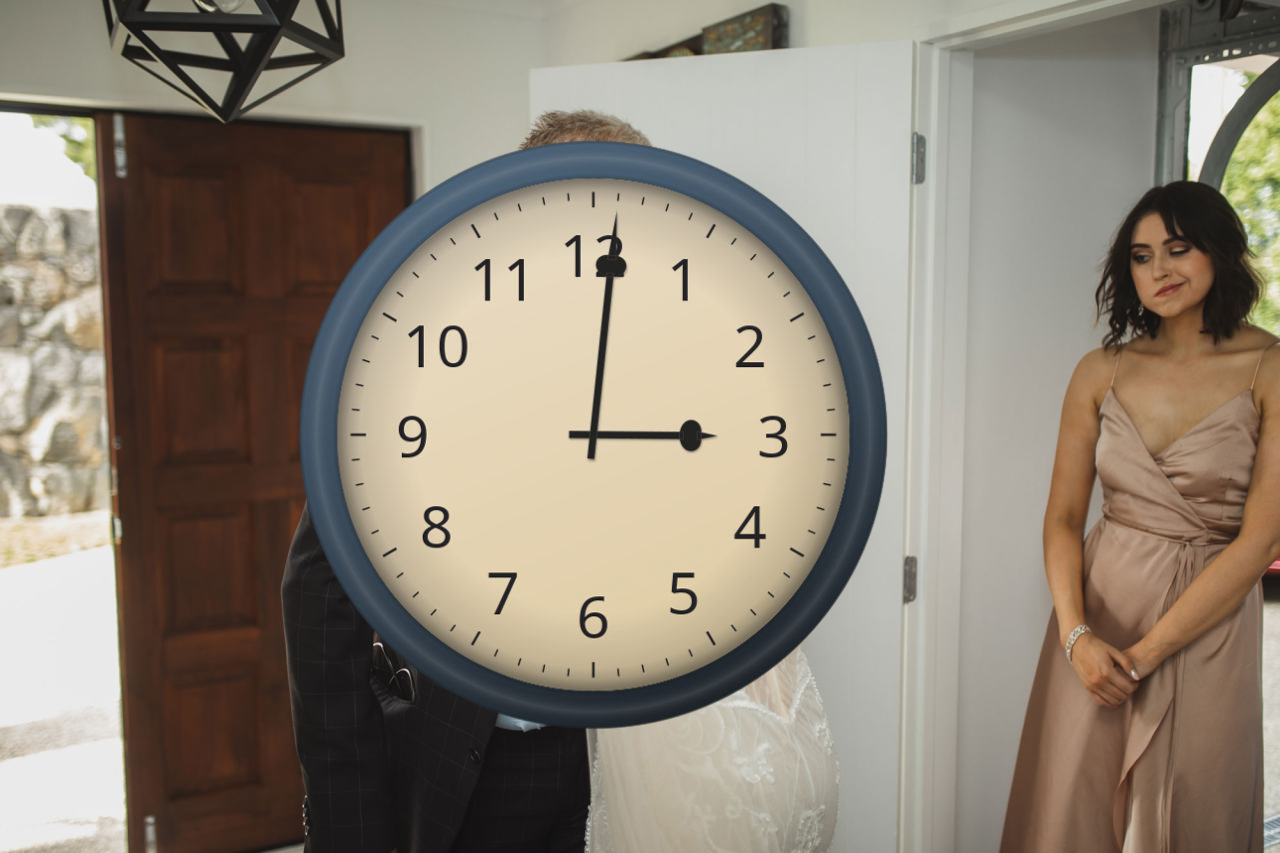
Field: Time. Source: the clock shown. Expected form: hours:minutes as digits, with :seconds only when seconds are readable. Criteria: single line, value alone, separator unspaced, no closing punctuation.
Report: 3:01
